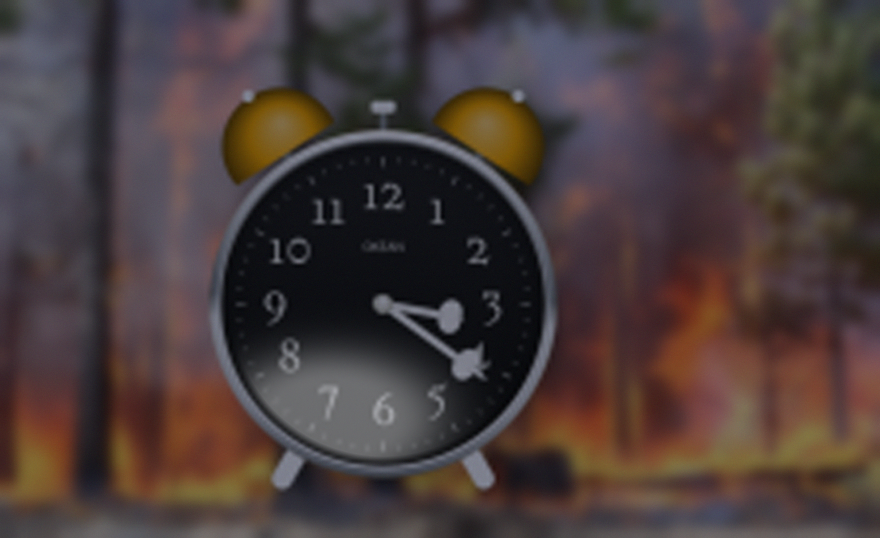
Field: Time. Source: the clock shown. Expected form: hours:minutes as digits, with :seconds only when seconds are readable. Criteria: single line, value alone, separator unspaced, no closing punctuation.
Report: 3:21
